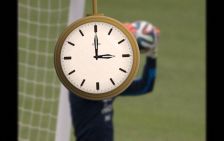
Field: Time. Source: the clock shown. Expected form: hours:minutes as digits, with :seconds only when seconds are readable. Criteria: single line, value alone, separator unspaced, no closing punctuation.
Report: 3:00
